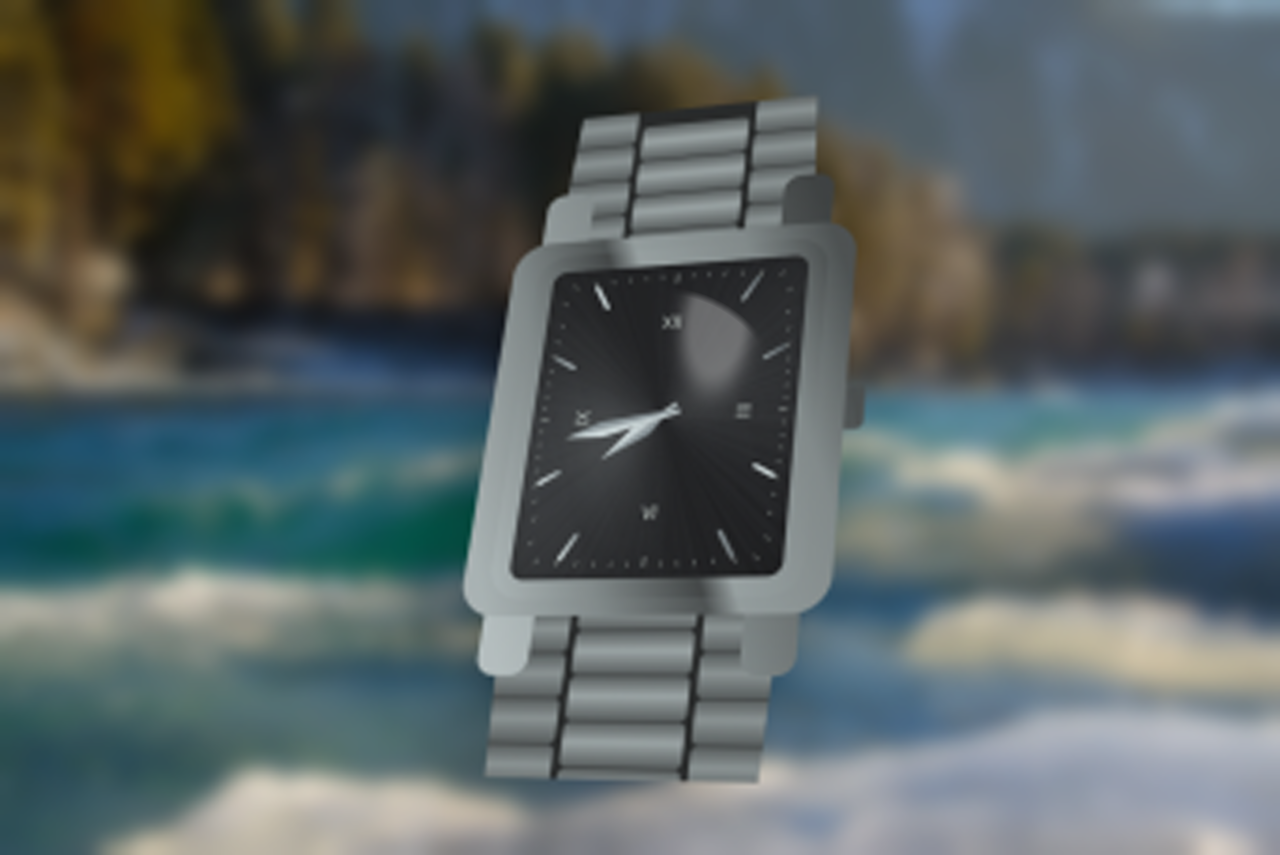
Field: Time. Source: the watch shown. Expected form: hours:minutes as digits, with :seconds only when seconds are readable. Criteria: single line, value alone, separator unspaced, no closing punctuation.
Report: 7:43
